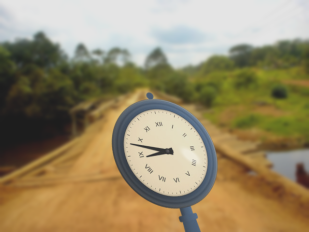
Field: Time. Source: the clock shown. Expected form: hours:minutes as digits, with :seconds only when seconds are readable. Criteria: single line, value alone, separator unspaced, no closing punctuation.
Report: 8:48
